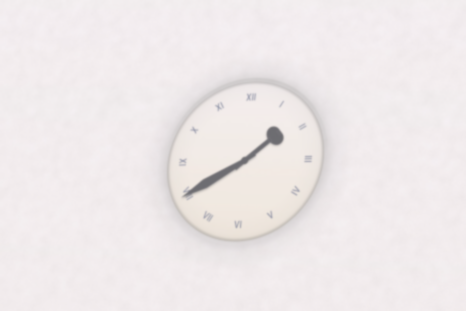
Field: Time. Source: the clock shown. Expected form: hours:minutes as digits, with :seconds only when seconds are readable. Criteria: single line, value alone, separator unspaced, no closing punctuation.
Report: 1:40
